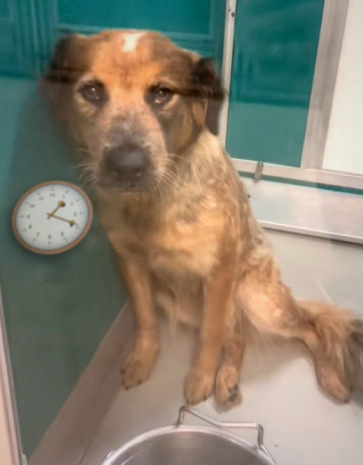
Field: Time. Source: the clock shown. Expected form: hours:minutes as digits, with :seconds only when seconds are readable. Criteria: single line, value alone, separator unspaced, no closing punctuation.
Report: 1:19
